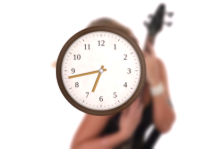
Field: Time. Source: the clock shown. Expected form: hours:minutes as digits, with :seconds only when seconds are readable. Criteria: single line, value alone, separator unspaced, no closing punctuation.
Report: 6:43
